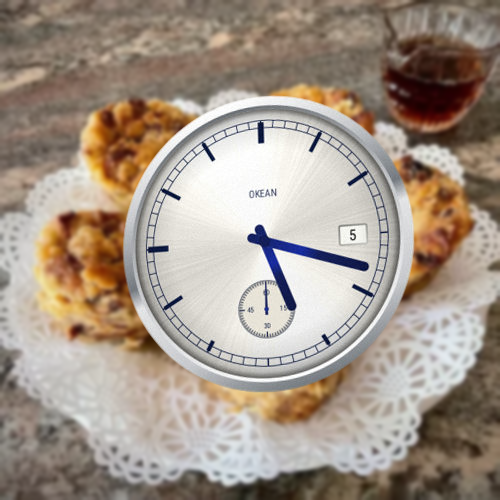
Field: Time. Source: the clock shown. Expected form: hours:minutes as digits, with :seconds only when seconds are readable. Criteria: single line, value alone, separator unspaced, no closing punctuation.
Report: 5:18
